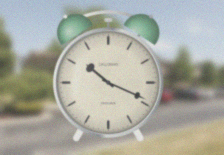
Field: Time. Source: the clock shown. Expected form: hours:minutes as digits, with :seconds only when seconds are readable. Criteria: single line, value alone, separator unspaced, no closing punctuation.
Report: 10:19
